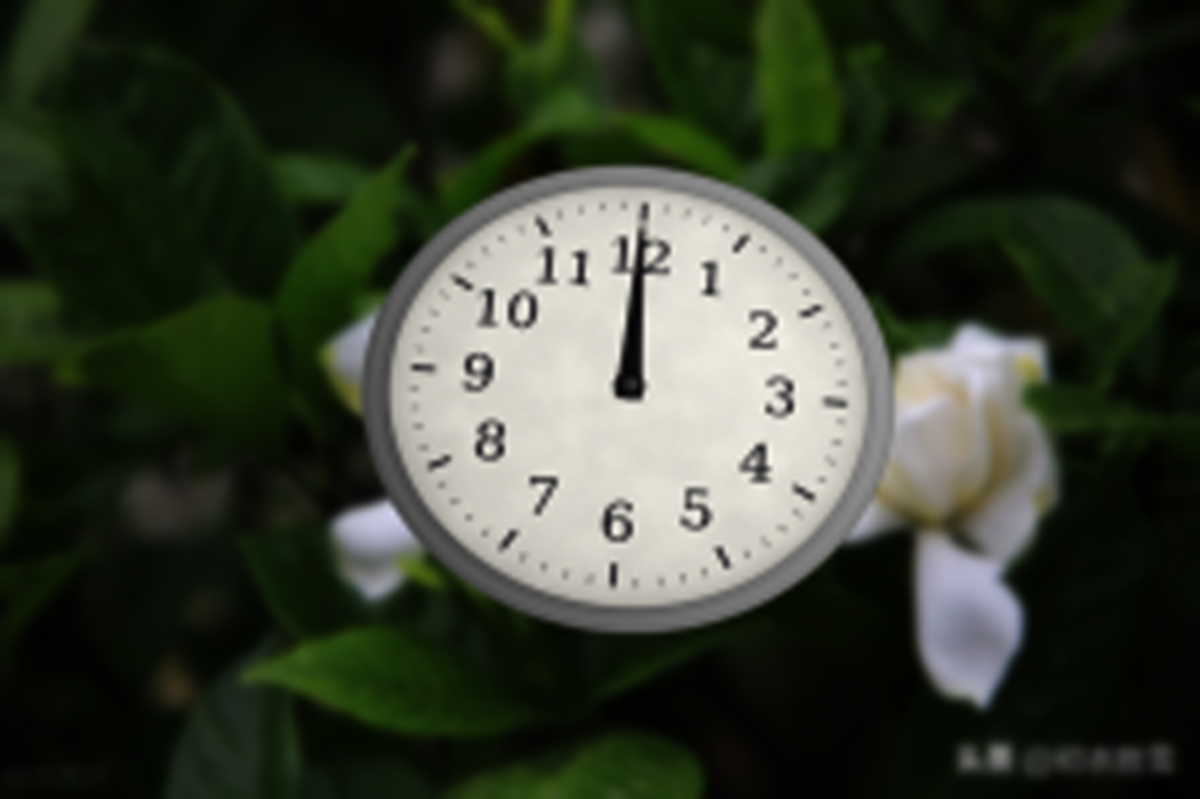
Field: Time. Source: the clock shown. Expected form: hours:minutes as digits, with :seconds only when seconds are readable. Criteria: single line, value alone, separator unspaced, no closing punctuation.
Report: 12:00
